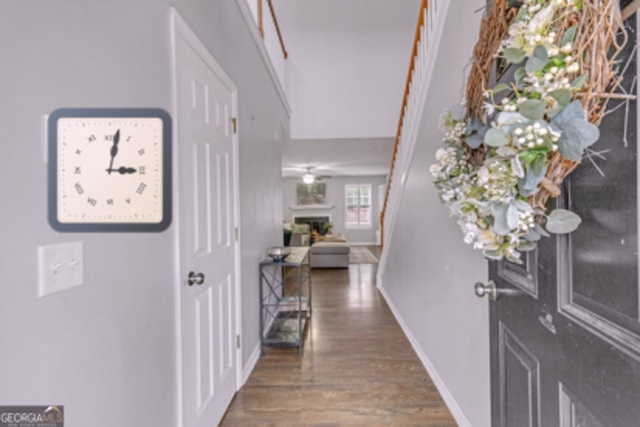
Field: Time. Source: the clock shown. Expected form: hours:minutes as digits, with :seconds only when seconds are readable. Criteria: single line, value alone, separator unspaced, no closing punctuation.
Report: 3:02
